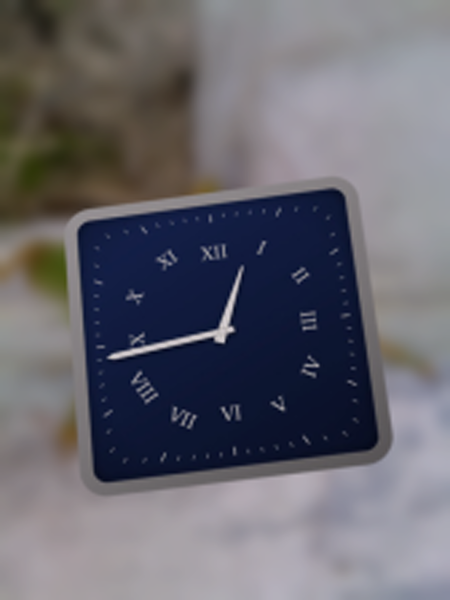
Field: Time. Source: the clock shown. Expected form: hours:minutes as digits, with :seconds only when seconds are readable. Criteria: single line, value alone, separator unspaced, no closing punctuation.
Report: 12:44
